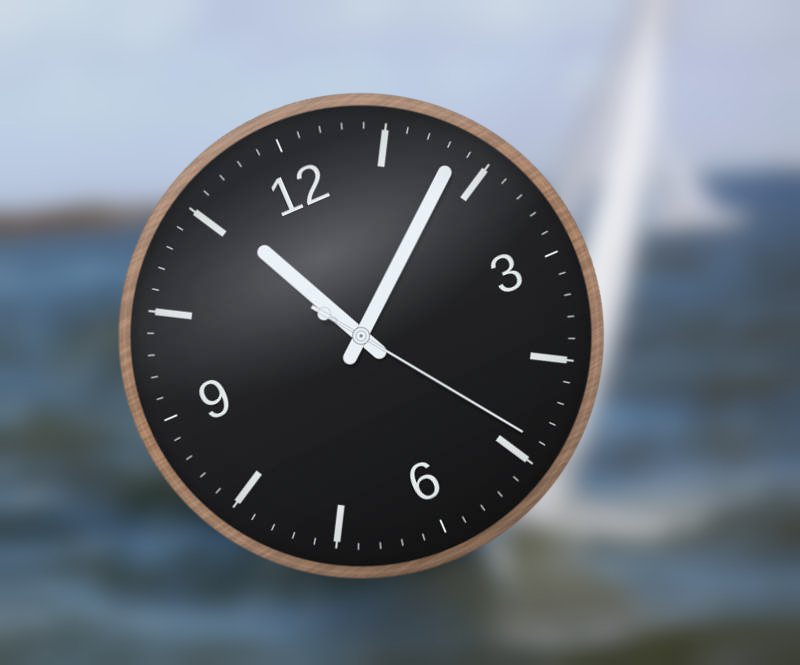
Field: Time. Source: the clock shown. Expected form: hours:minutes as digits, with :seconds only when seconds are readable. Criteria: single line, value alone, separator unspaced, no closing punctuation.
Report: 11:08:24
